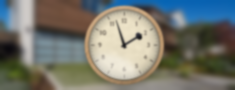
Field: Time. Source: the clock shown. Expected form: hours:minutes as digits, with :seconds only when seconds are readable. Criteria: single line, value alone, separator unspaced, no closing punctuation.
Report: 1:57
